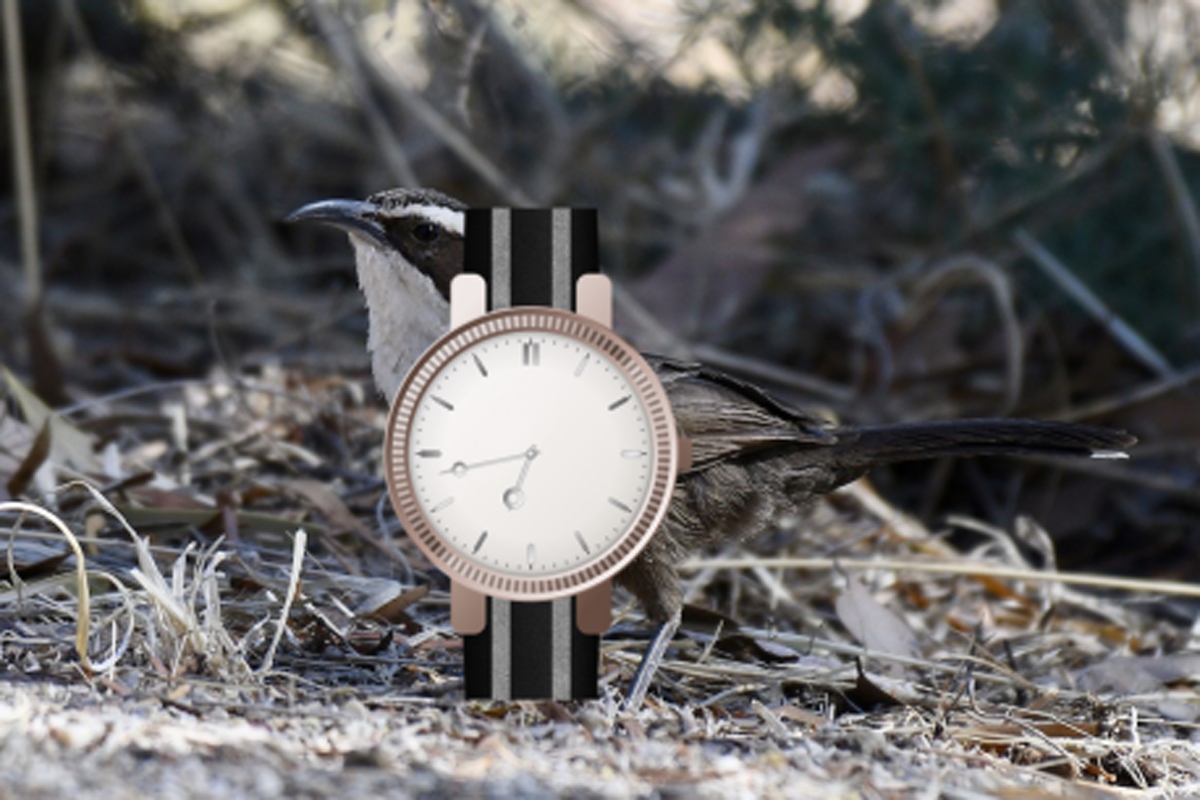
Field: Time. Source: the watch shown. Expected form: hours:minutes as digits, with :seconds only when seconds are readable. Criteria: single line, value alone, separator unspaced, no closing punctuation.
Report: 6:43
